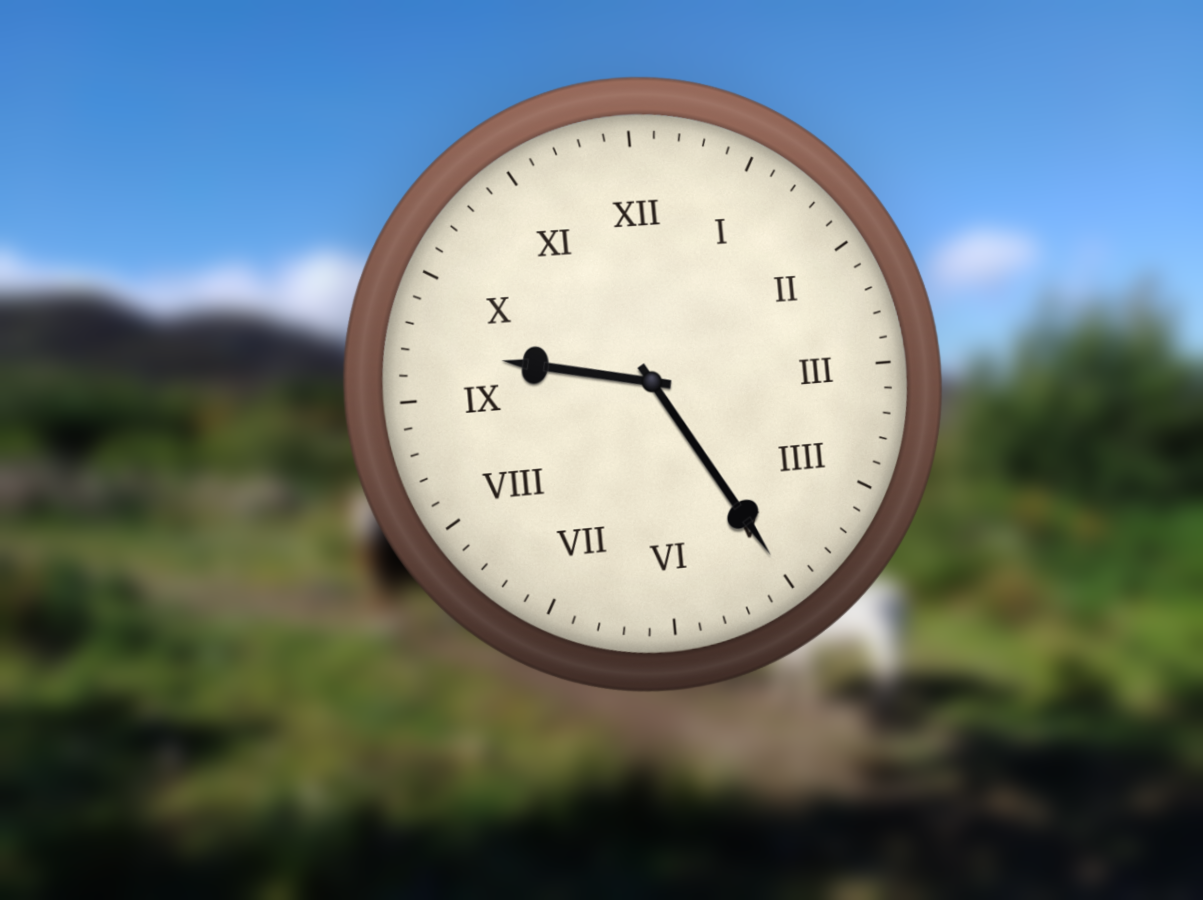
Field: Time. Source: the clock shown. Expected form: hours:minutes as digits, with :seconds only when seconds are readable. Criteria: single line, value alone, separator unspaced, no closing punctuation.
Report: 9:25
